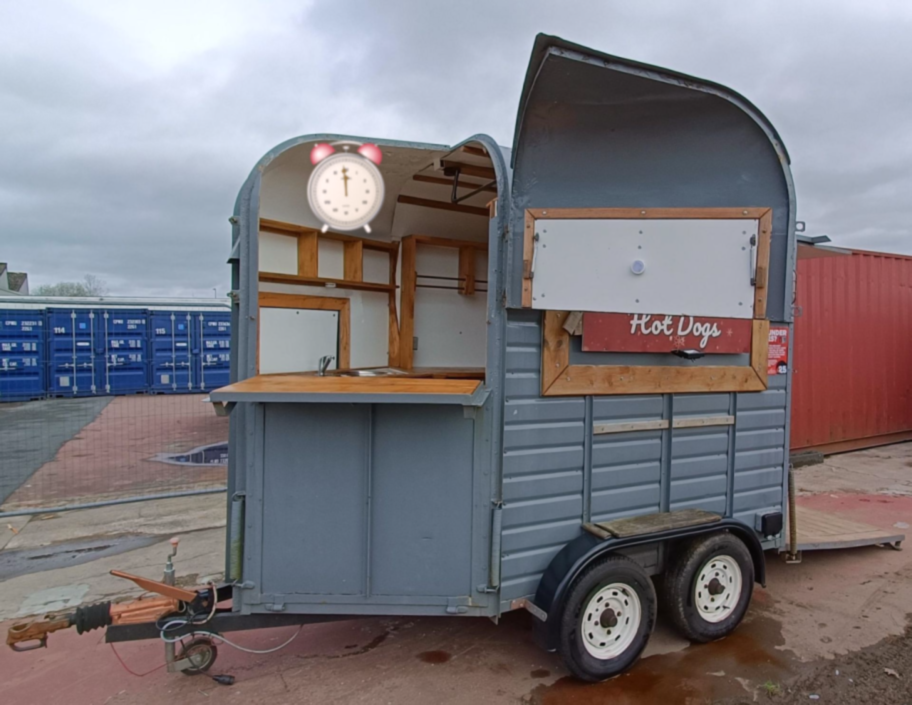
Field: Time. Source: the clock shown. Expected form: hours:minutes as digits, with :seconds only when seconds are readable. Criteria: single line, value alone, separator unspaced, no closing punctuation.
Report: 11:59
